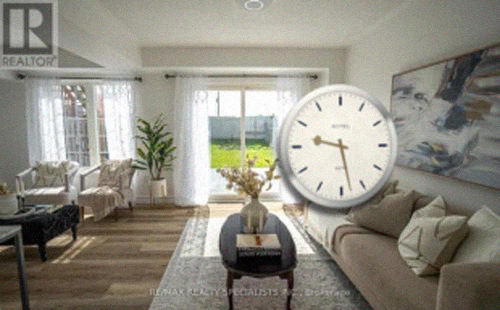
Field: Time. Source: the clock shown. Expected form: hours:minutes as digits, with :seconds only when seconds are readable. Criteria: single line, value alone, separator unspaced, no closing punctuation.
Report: 9:28
